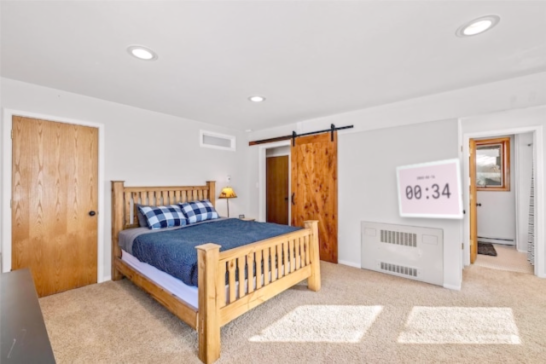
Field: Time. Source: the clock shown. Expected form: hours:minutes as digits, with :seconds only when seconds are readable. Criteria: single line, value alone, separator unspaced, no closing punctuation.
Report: 0:34
